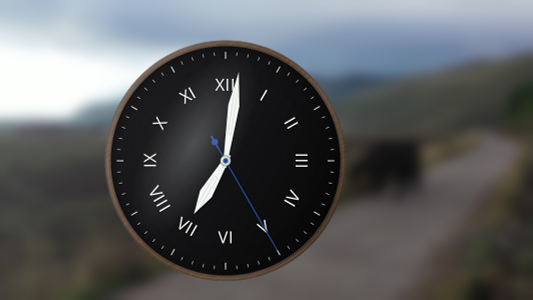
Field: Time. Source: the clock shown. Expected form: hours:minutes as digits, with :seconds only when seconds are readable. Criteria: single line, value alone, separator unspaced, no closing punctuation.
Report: 7:01:25
